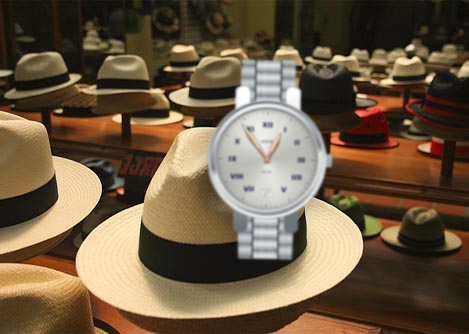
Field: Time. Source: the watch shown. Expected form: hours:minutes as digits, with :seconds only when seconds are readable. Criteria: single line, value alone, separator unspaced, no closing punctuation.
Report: 12:54
